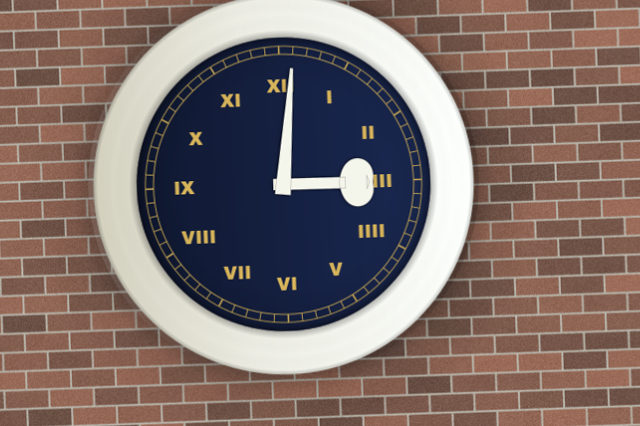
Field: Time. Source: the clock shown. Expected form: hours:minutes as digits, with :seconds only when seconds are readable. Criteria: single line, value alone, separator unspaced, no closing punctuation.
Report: 3:01
